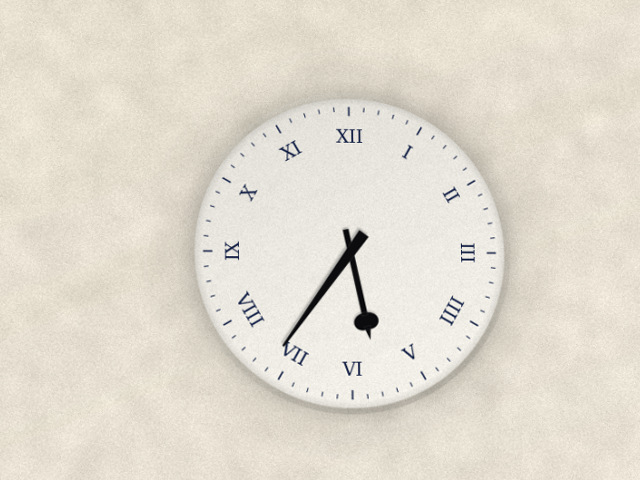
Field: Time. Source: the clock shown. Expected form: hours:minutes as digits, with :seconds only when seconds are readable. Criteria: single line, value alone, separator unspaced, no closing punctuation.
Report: 5:36
